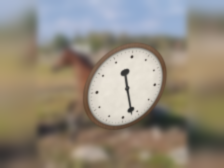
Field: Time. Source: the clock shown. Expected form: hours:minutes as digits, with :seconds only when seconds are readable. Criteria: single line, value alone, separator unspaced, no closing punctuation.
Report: 11:27
